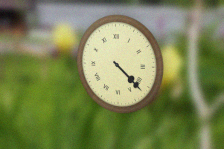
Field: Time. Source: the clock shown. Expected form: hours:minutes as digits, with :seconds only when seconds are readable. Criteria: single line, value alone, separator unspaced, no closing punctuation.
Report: 4:22
